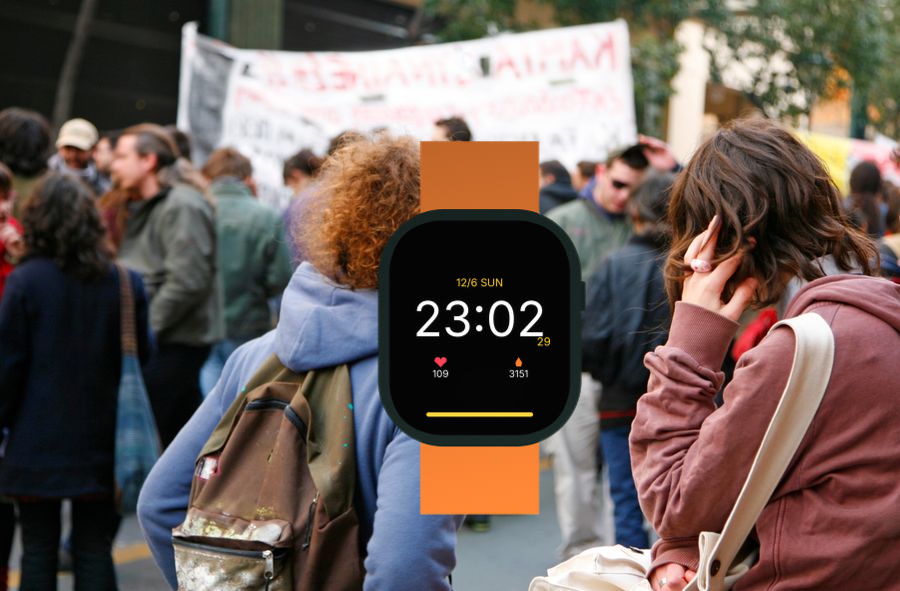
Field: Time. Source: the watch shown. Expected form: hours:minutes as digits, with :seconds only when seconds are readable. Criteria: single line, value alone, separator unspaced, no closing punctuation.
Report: 23:02:29
